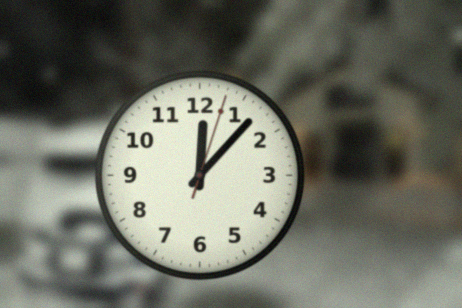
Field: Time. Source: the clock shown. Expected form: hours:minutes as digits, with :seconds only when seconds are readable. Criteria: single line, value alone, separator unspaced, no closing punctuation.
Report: 12:07:03
